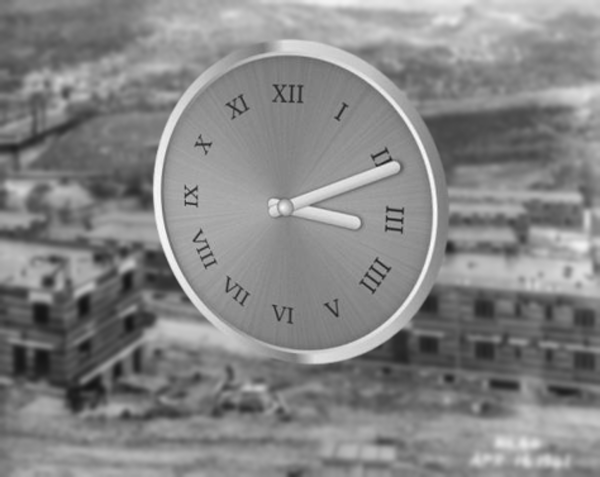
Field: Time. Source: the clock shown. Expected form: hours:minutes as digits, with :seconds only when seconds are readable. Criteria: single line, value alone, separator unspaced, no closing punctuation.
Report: 3:11
